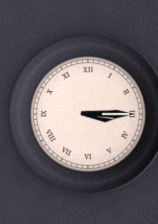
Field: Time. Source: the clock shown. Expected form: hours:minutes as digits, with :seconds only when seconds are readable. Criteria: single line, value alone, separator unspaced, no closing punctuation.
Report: 3:15
